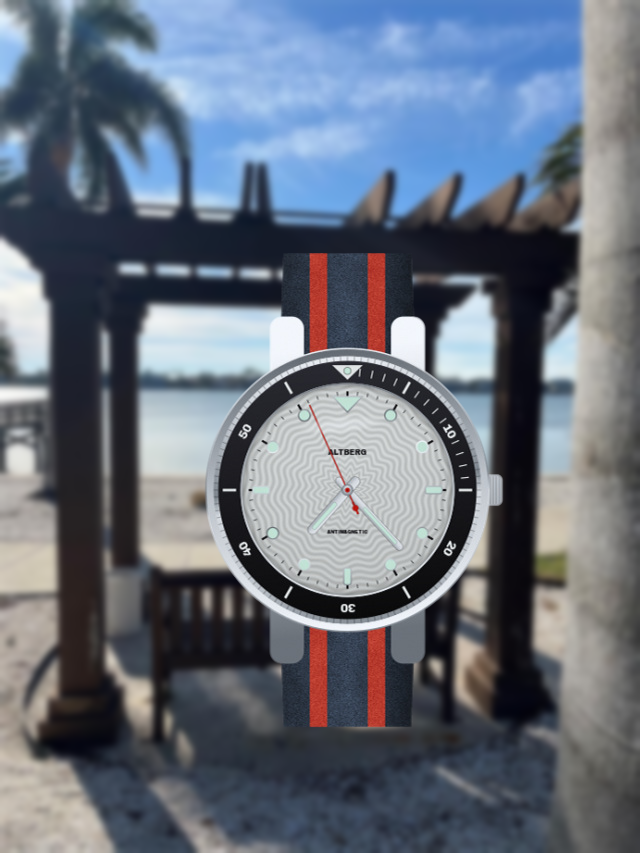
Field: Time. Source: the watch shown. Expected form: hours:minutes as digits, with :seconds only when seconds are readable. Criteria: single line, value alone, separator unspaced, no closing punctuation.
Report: 7:22:56
